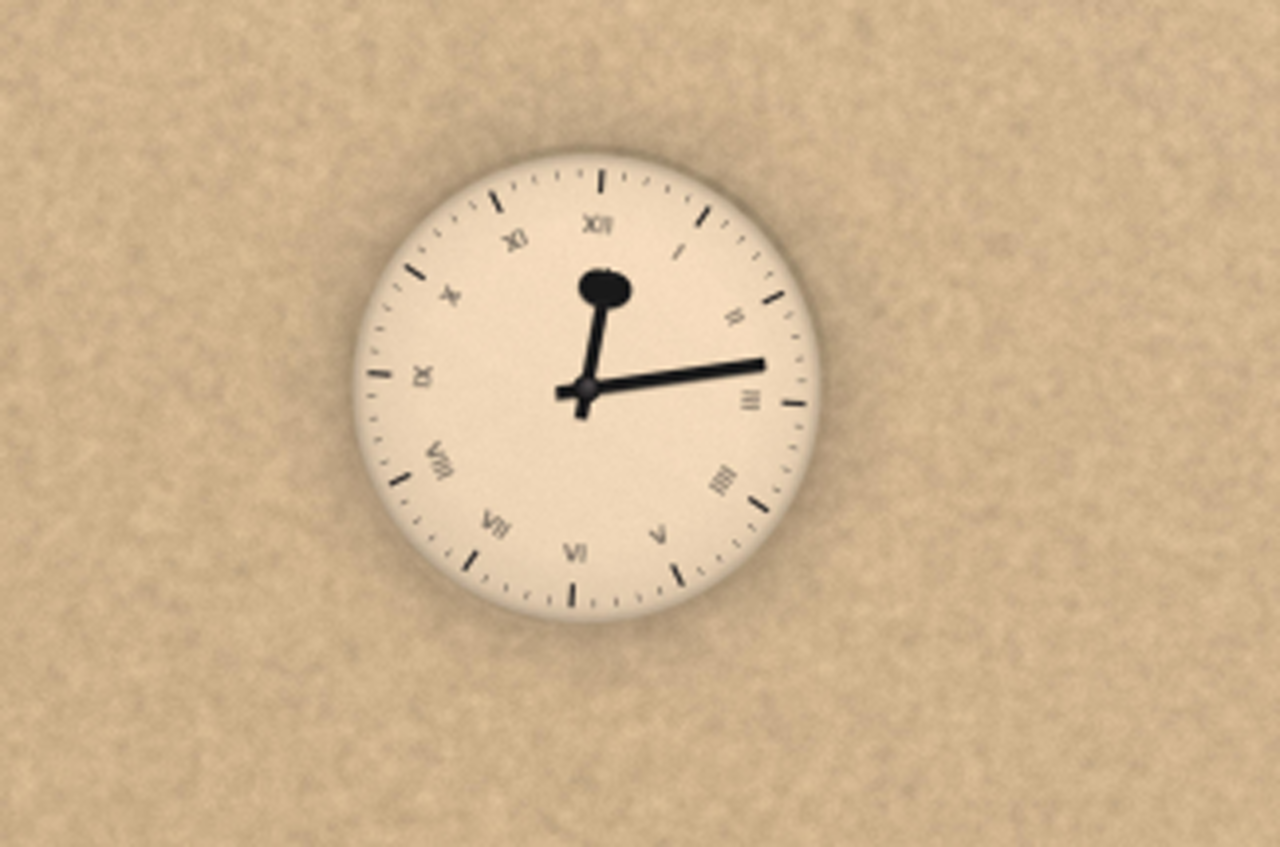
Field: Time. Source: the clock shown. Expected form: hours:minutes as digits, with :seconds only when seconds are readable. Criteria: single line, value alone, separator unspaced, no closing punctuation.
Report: 12:13
